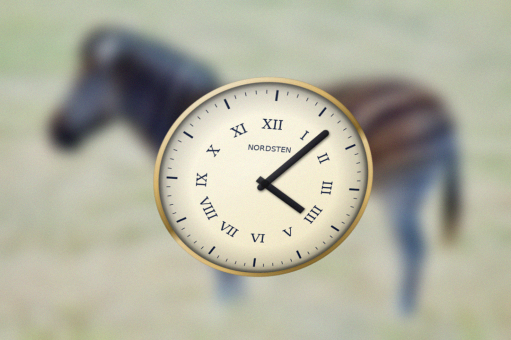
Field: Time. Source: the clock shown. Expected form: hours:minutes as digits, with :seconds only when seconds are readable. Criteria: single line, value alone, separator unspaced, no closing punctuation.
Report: 4:07
